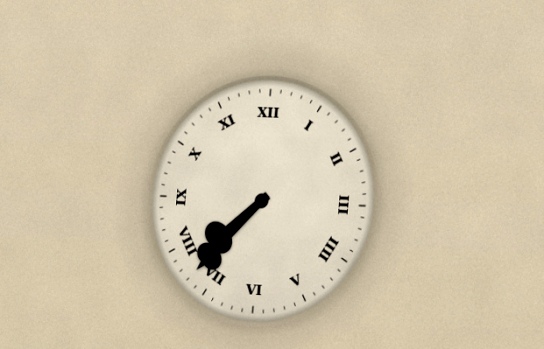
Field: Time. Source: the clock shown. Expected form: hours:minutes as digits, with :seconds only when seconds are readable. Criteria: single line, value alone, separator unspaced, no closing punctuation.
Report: 7:37
